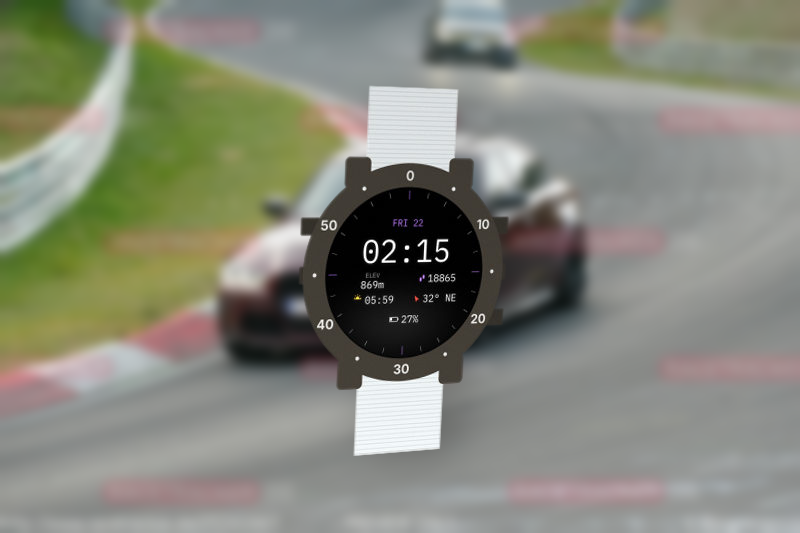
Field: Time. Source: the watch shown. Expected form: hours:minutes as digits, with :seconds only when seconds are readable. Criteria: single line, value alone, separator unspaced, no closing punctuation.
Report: 2:15
